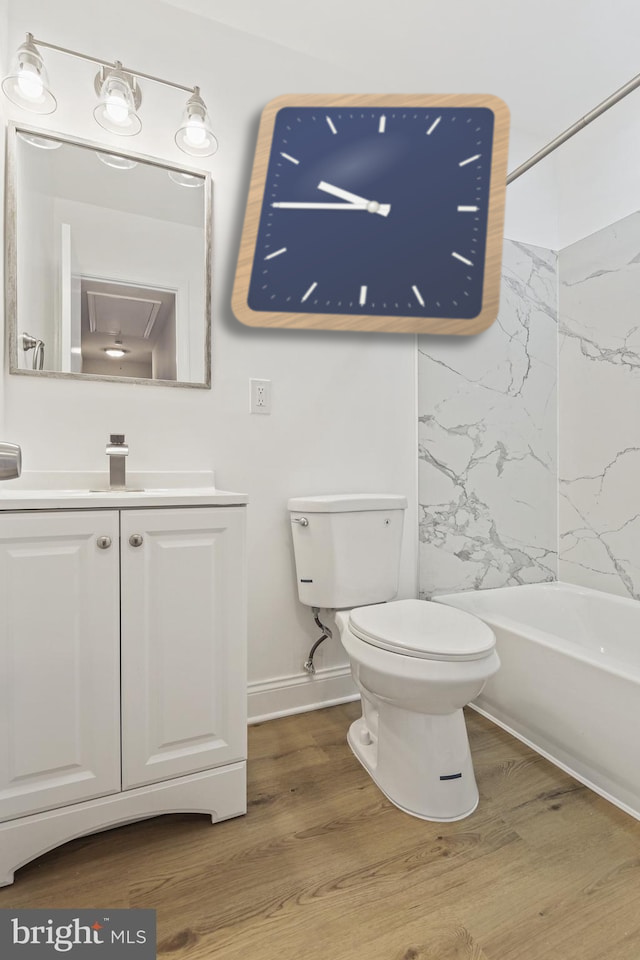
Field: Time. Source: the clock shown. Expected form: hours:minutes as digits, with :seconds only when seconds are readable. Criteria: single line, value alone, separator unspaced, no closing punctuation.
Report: 9:45
